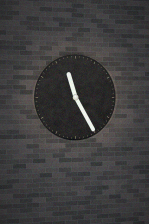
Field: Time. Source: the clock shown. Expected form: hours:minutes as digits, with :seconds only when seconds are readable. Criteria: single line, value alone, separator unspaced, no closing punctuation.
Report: 11:25
